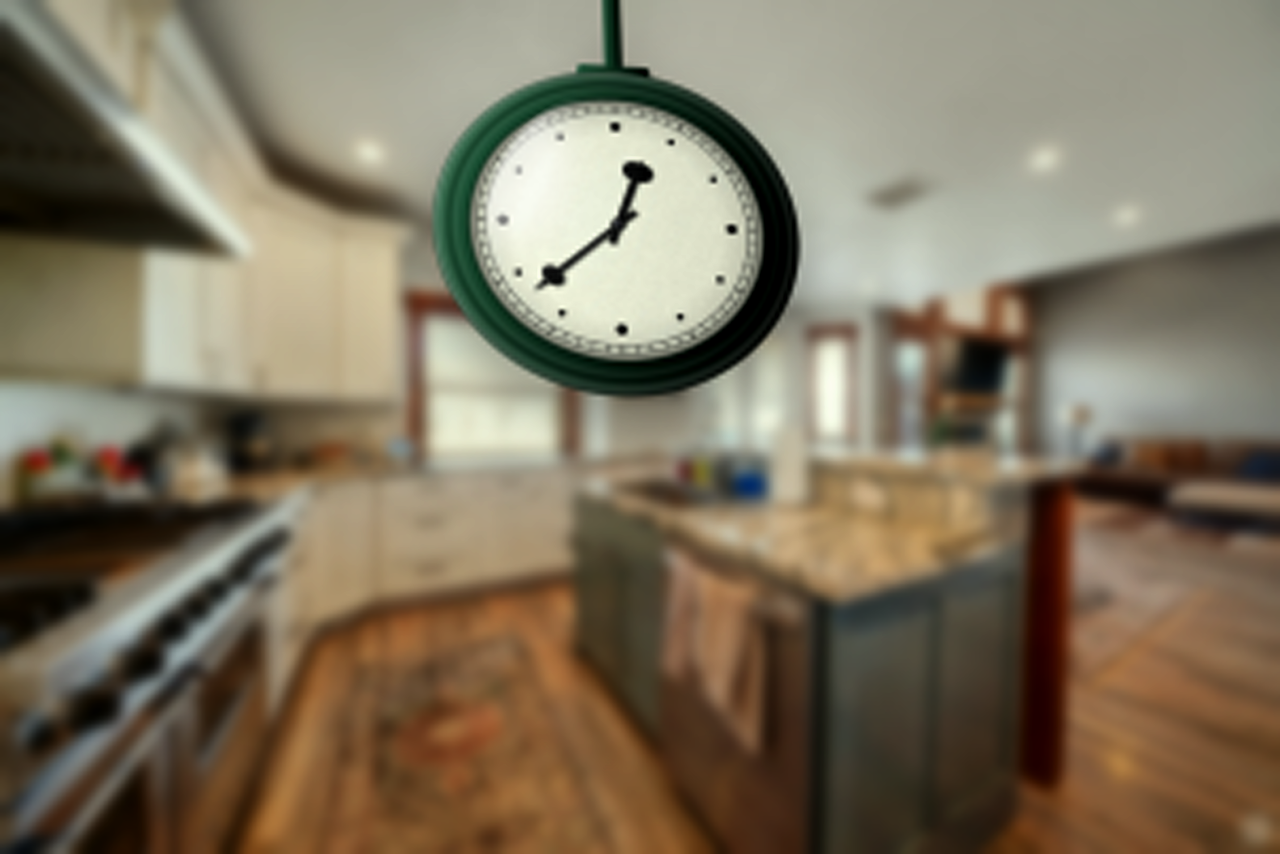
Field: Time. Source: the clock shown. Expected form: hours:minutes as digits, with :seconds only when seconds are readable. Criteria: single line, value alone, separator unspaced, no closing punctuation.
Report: 12:38
